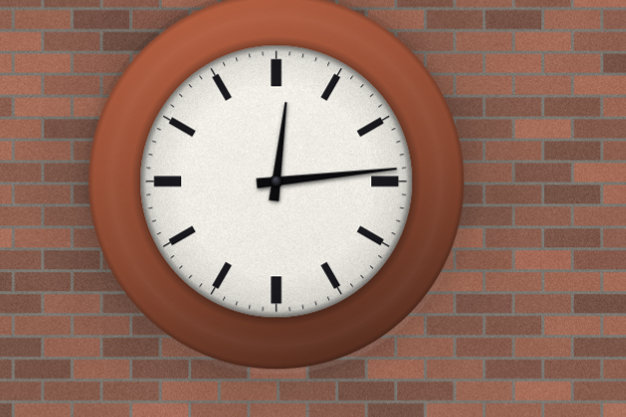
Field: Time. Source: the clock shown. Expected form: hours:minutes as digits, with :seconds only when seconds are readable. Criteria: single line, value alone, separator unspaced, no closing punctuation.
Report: 12:14
